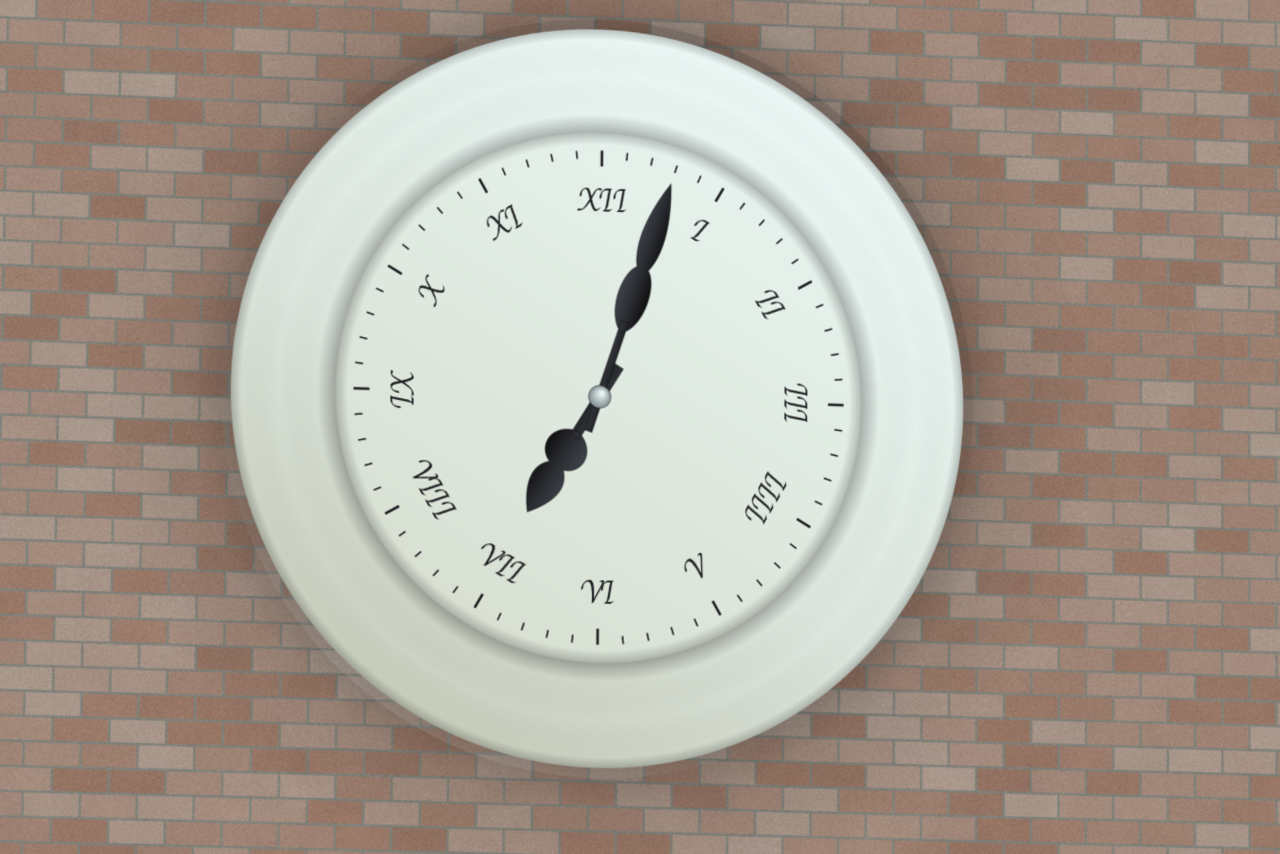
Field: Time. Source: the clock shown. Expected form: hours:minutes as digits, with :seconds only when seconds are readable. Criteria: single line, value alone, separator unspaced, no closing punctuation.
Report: 7:03
